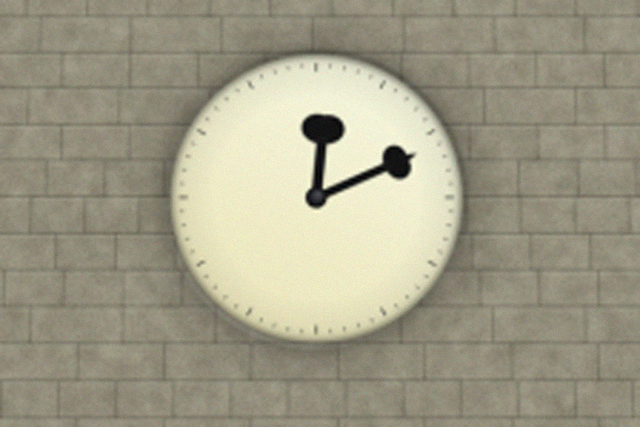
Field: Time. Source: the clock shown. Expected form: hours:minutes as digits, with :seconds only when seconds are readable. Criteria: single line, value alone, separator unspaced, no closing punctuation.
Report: 12:11
